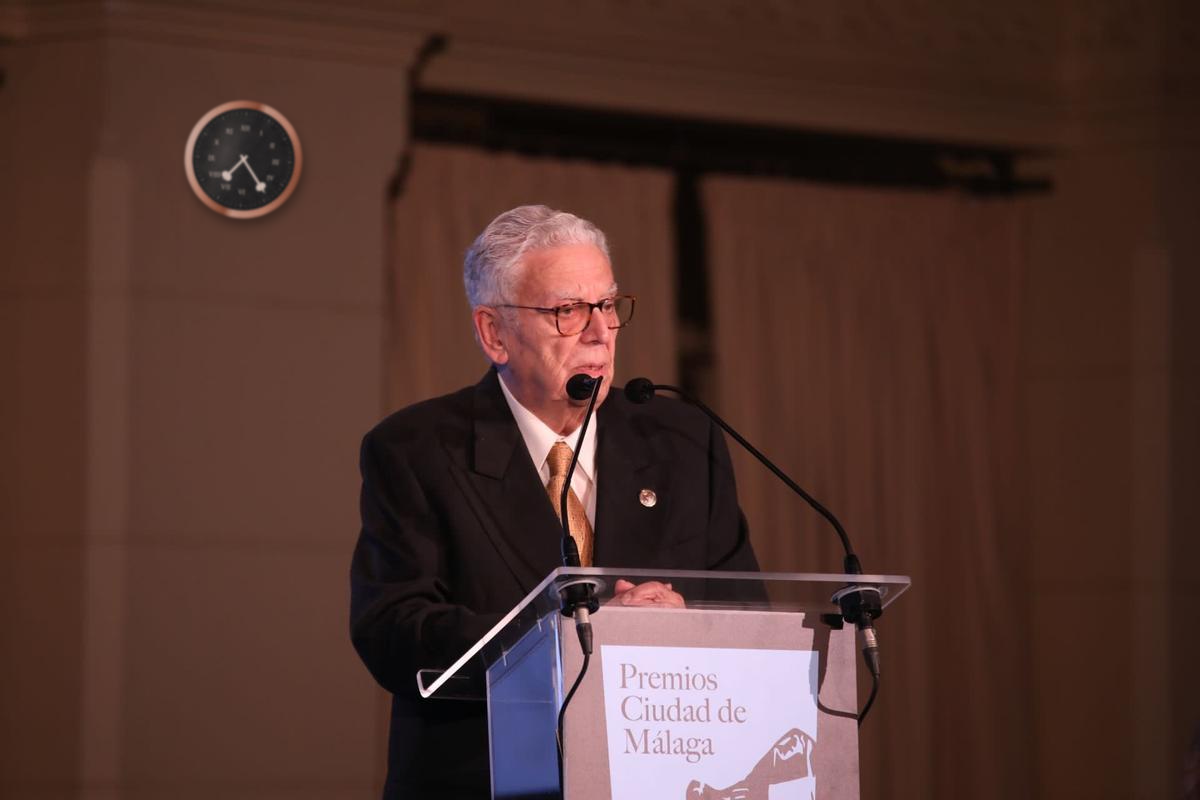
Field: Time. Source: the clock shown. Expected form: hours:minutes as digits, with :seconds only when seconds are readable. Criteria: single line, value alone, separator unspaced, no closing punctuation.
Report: 7:24
